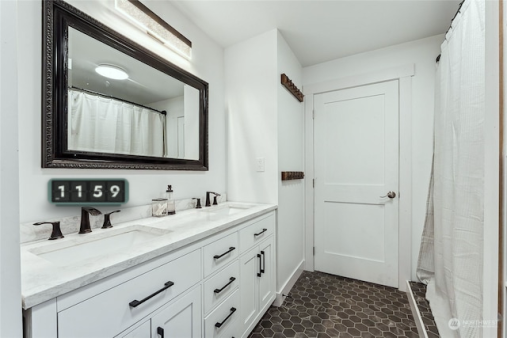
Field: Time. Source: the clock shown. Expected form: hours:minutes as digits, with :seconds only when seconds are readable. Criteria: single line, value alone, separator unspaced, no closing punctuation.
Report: 11:59
